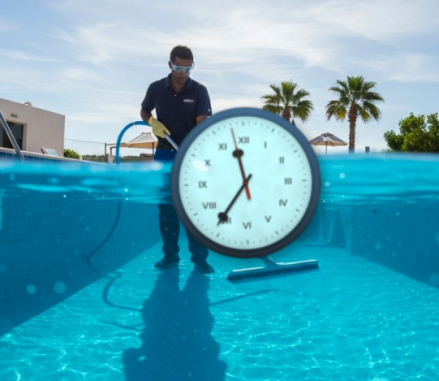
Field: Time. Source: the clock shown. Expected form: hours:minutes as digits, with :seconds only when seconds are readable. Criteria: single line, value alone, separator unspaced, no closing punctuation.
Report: 11:35:58
